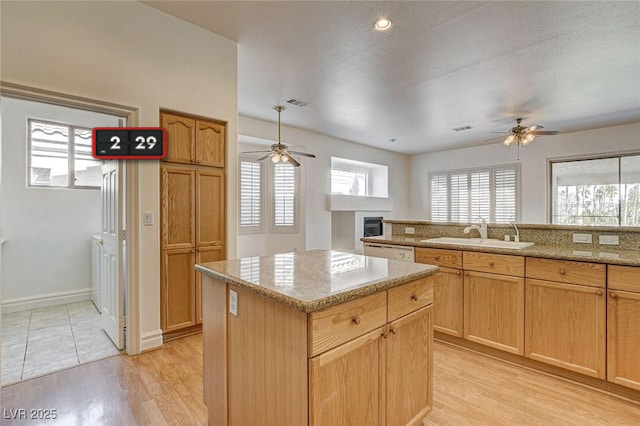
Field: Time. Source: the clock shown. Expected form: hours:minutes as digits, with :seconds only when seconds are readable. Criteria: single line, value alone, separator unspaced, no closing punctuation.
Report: 2:29
